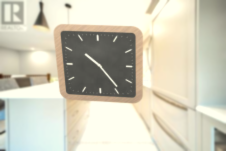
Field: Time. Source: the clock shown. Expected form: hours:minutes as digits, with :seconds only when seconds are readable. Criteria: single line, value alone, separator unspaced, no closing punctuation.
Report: 10:24
